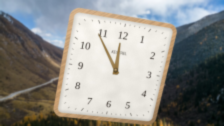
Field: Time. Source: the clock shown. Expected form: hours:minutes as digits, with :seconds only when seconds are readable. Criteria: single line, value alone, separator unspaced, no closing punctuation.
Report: 11:54
